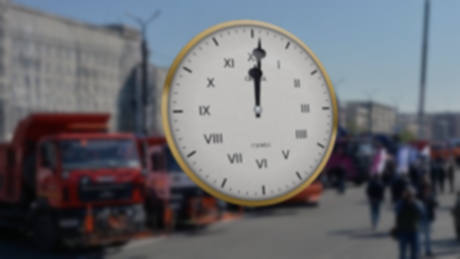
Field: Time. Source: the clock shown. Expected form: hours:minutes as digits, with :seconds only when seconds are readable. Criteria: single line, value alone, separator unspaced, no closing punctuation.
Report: 12:01
